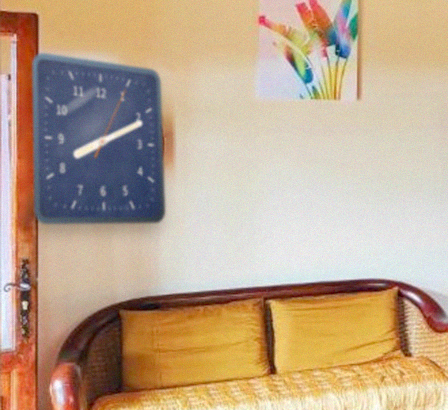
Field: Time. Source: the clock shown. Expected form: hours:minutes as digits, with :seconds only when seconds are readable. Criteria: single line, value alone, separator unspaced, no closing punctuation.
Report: 8:11:05
